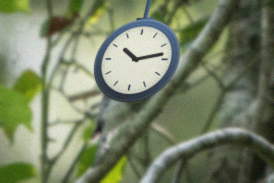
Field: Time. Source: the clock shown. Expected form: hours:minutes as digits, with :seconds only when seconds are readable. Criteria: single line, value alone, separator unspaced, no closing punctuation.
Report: 10:13
